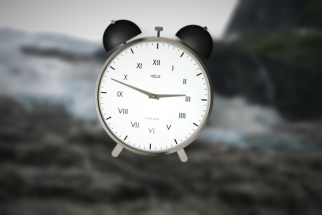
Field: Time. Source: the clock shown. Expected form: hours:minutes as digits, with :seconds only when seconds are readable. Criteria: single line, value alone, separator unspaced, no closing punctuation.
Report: 2:48
